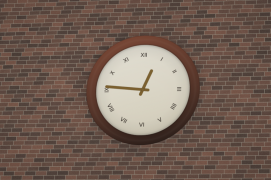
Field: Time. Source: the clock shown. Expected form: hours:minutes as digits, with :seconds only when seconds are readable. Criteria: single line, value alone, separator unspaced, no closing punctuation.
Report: 12:46
